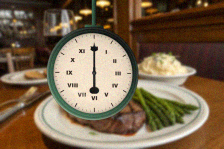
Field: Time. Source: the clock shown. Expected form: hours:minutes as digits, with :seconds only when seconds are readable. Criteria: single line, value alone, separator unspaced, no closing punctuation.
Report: 6:00
